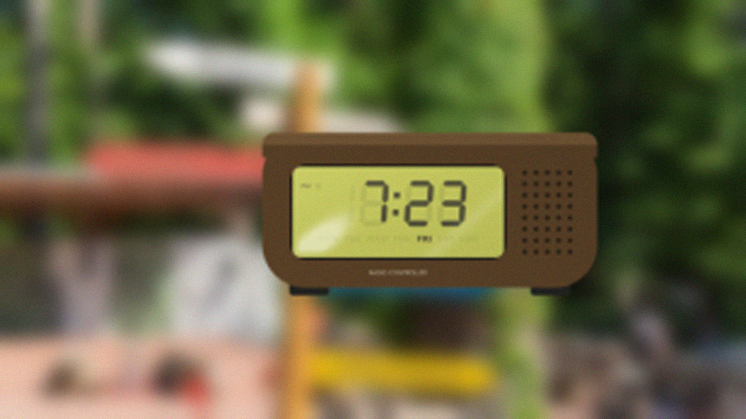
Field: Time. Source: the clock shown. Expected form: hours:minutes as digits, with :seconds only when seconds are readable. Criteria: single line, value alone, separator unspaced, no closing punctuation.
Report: 7:23
